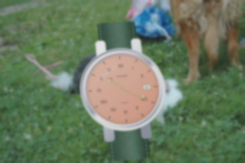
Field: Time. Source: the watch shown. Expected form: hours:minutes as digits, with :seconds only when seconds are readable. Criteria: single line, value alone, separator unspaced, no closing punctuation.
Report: 10:20
